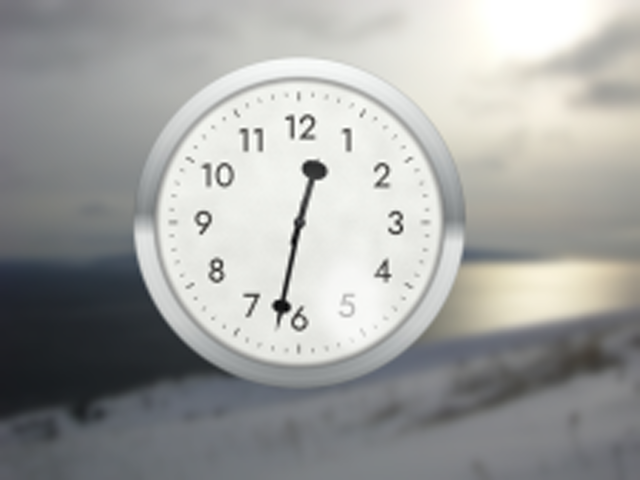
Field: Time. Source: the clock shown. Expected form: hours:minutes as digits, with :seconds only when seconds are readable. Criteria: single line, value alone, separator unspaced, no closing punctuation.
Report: 12:32
